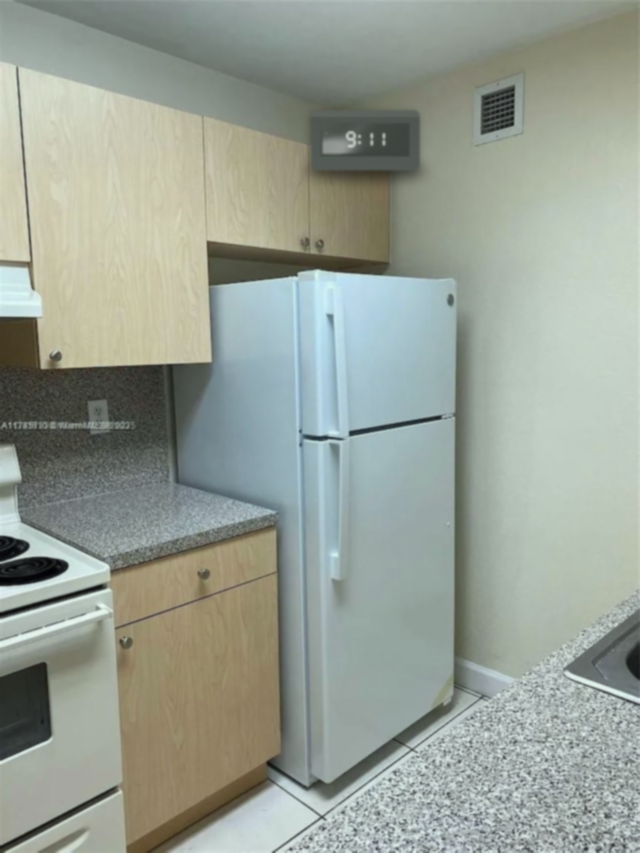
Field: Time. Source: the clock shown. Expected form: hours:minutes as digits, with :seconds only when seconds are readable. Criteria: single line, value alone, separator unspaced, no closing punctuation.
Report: 9:11
